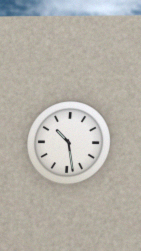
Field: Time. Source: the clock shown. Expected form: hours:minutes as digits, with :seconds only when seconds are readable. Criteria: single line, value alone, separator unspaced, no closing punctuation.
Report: 10:28
